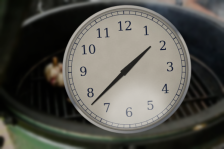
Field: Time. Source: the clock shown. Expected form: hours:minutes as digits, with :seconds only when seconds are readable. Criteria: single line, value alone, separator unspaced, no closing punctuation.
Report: 1:38
